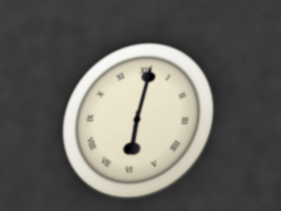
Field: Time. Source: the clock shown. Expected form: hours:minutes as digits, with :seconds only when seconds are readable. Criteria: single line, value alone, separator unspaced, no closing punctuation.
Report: 6:01
